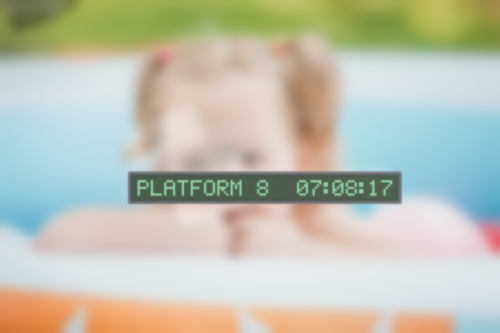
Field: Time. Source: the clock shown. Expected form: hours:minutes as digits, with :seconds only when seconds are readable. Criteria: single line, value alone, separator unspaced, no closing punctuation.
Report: 7:08:17
